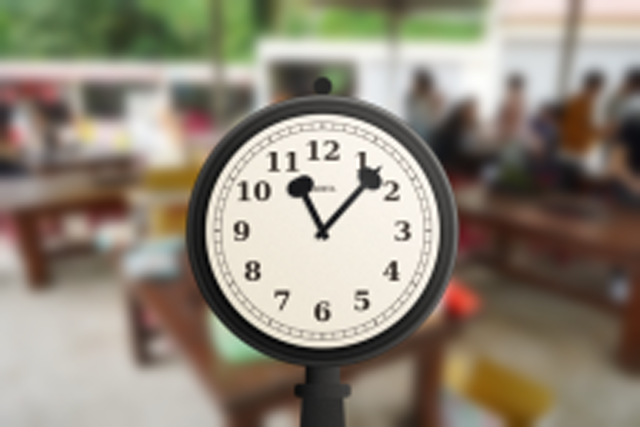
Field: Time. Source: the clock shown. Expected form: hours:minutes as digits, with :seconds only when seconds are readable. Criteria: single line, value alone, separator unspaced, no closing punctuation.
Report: 11:07
